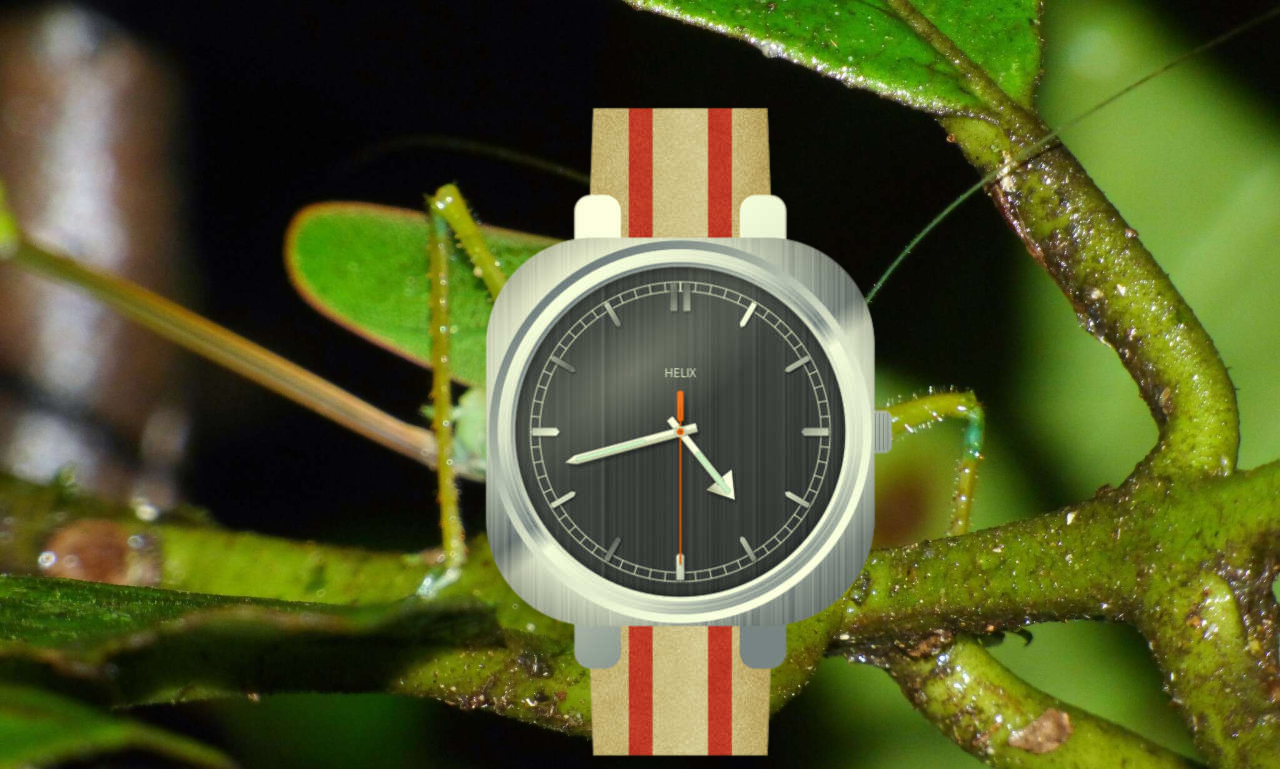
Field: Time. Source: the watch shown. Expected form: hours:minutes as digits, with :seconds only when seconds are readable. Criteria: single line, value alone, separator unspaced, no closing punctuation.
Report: 4:42:30
